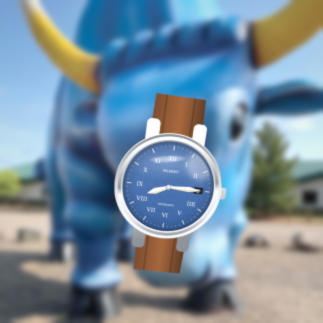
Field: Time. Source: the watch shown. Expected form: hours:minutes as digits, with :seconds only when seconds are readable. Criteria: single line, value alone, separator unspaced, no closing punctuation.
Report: 8:15
